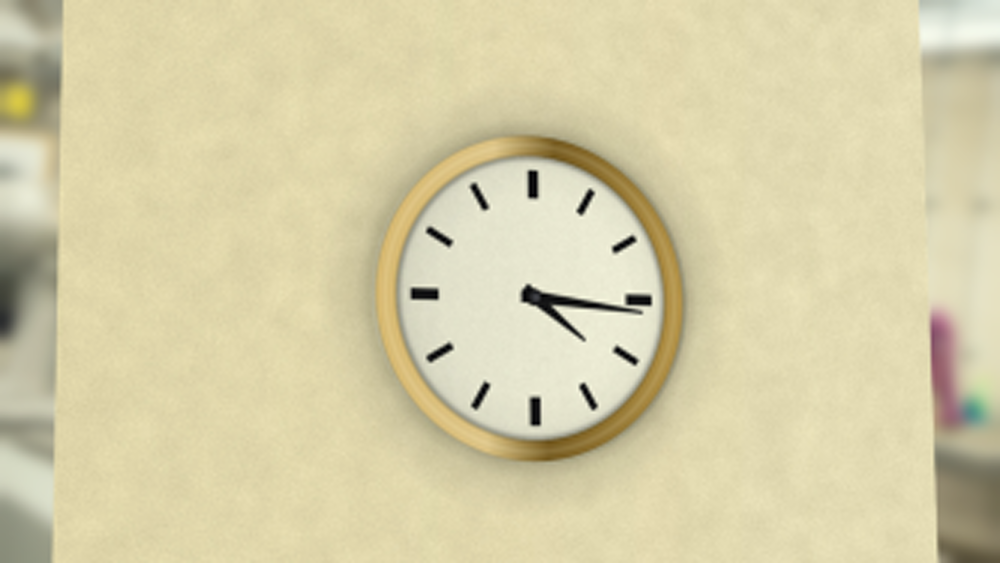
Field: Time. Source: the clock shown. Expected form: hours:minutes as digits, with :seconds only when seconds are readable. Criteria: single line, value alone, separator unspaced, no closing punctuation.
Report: 4:16
